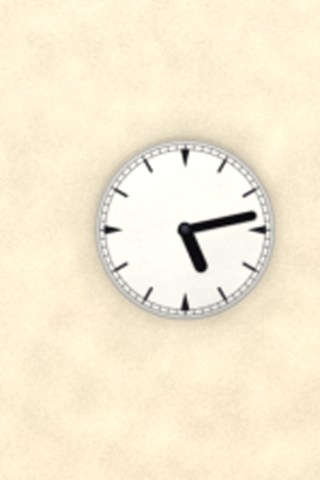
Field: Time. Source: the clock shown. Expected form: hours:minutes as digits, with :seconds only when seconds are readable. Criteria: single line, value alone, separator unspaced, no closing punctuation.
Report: 5:13
